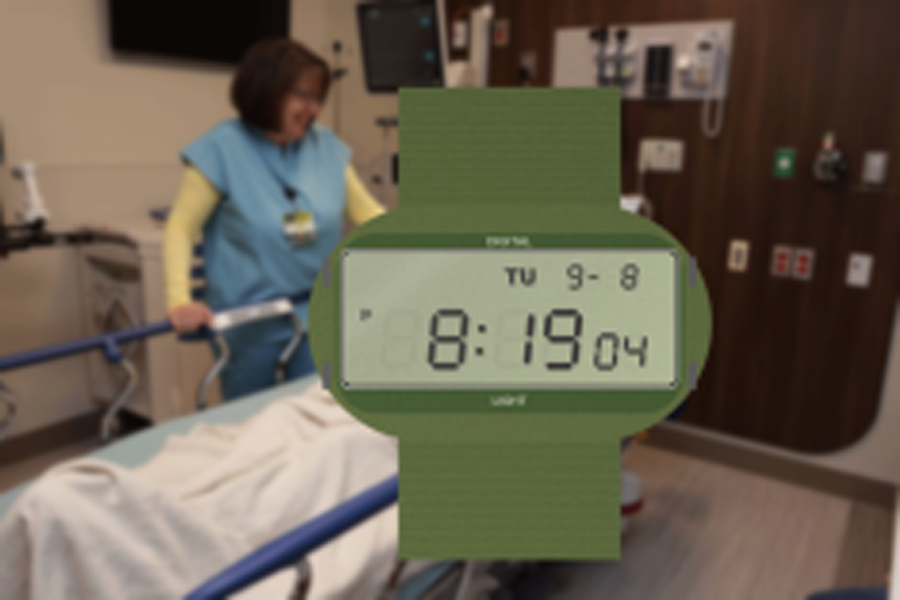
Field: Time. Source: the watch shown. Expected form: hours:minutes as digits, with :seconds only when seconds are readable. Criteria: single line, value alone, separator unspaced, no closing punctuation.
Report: 8:19:04
